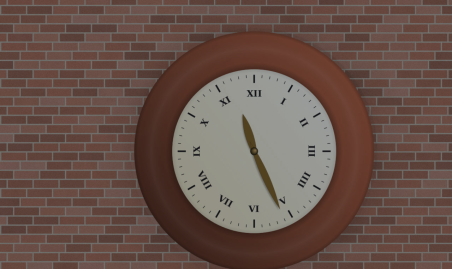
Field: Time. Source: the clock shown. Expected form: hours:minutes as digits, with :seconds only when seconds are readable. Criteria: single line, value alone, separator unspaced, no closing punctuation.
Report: 11:26
